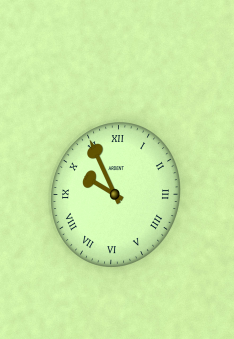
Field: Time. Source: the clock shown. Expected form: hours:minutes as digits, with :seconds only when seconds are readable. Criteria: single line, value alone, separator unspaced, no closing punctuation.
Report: 9:55
